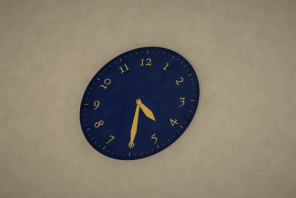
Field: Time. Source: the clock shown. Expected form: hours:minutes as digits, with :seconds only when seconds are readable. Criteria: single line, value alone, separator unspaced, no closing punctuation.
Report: 4:30
